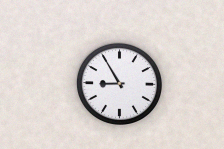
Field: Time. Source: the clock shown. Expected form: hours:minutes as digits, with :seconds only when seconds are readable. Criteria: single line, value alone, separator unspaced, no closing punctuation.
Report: 8:55
